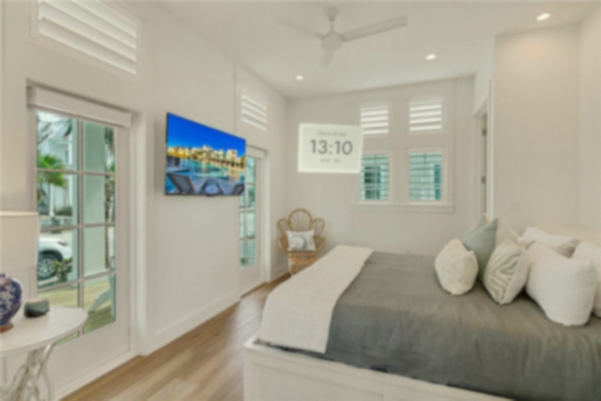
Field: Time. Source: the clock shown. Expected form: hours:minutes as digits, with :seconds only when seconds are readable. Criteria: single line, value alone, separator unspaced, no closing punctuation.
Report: 13:10
